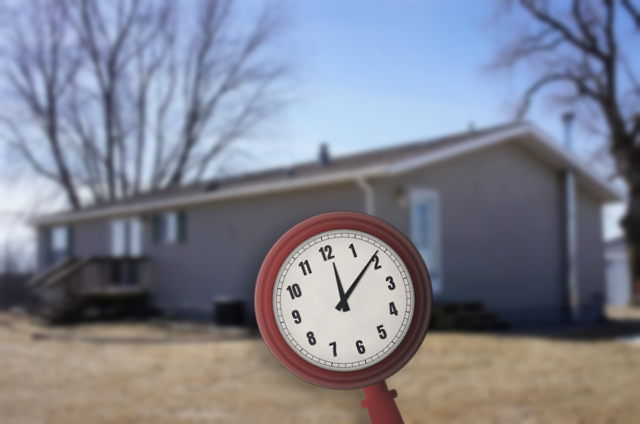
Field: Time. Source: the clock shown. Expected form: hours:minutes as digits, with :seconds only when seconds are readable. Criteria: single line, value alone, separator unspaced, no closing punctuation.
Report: 12:09
